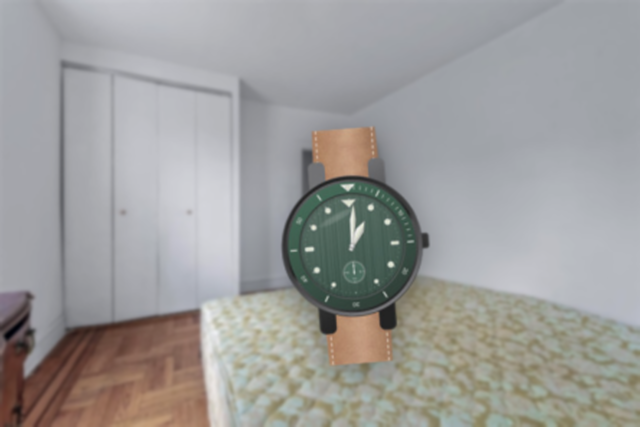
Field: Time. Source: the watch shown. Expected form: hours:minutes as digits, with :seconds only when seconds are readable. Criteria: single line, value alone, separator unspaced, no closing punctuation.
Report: 1:01
